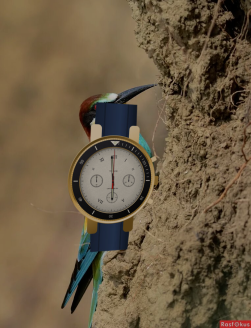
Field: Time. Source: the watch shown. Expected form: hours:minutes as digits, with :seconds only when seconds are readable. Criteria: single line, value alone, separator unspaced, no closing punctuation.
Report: 5:59
